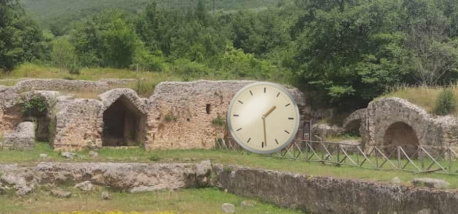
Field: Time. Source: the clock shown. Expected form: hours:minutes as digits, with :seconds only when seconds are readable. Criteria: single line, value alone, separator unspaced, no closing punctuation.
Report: 1:29
